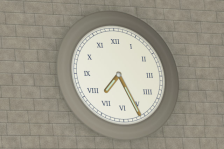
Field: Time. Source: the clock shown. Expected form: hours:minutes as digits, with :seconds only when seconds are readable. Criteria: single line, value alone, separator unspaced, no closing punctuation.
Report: 7:26
